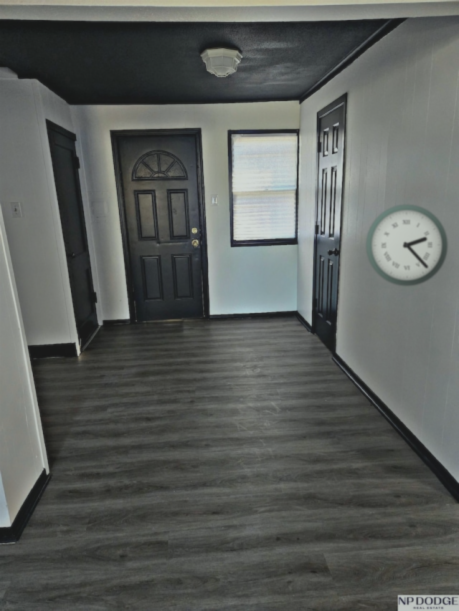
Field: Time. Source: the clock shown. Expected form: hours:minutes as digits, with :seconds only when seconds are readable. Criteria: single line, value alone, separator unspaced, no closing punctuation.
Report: 2:23
